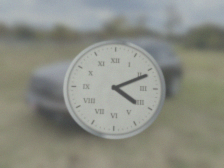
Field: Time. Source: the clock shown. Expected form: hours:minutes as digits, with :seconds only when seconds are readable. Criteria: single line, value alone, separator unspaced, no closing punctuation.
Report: 4:11
